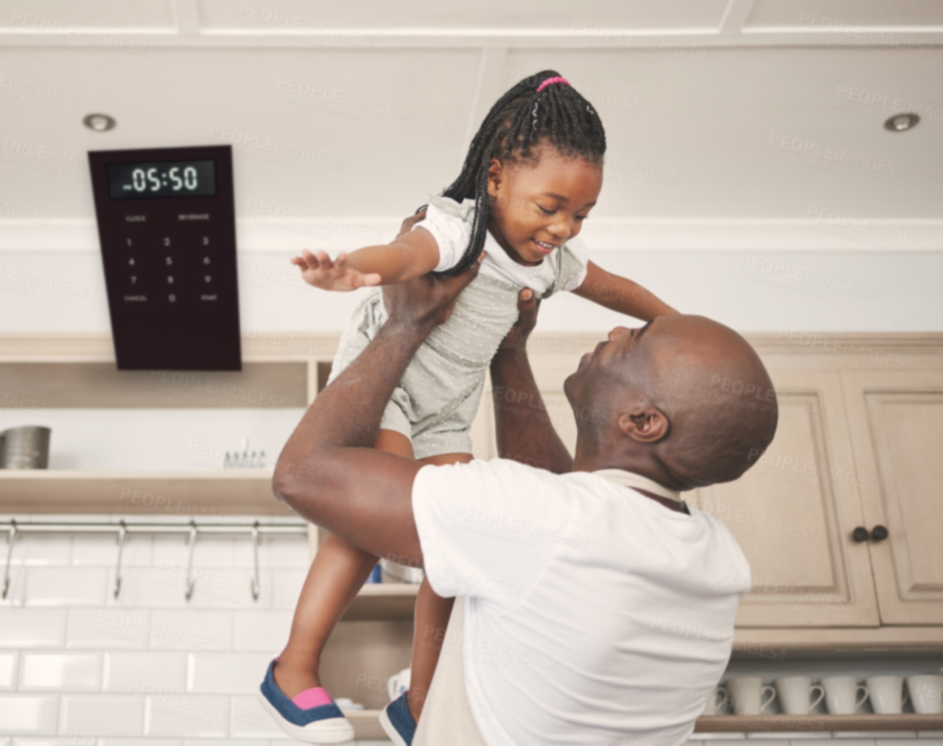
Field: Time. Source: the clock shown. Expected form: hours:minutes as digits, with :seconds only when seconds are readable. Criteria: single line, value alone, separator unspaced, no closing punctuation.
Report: 5:50
